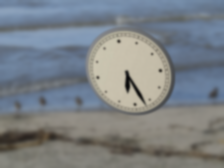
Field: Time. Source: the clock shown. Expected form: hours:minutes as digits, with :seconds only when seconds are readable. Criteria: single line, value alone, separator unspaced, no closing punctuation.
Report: 6:27
